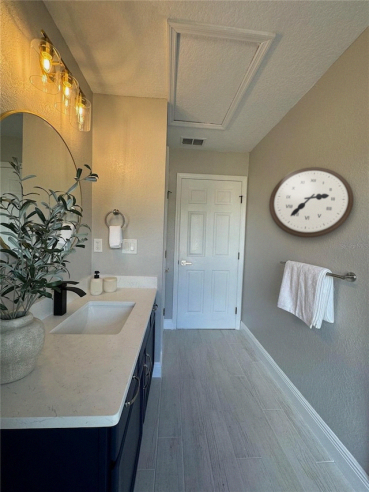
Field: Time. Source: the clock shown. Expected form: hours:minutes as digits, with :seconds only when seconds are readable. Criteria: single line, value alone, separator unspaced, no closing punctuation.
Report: 2:36
